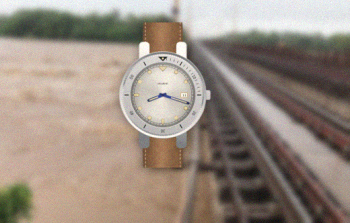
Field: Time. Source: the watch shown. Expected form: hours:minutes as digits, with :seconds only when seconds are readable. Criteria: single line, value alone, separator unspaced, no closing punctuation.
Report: 8:18
